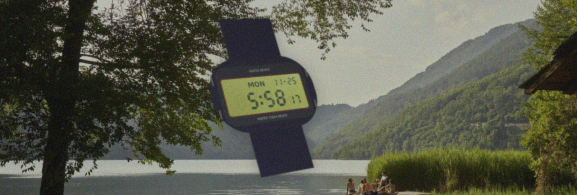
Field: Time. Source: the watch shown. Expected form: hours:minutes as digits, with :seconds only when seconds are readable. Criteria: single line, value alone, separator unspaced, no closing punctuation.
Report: 5:58:17
